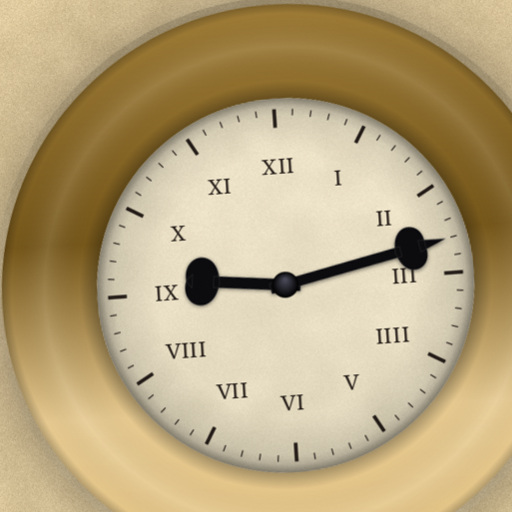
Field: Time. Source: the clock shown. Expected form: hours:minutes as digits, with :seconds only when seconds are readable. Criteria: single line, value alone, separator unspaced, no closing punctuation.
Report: 9:13
